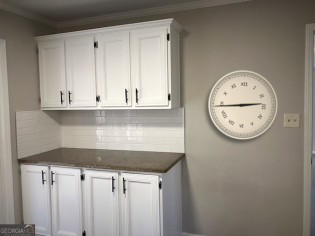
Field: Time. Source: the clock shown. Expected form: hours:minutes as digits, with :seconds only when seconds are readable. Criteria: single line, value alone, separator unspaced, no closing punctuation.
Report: 2:44
